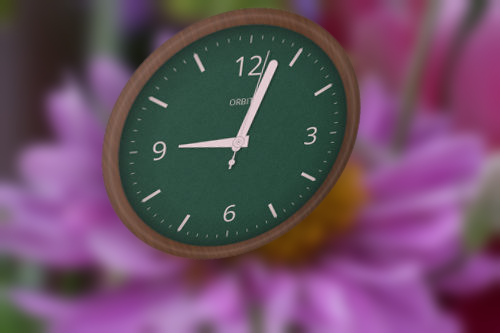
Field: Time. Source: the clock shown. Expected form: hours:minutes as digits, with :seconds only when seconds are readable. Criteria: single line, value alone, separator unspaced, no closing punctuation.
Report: 9:03:02
